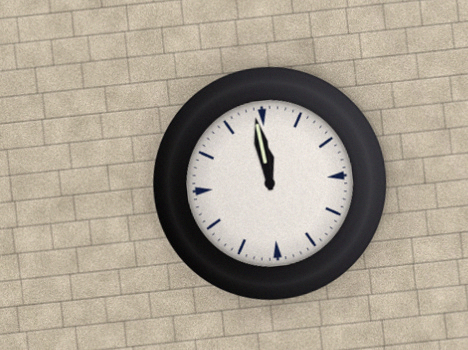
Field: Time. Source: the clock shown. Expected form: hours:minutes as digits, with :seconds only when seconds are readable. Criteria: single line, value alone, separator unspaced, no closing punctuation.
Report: 11:59
